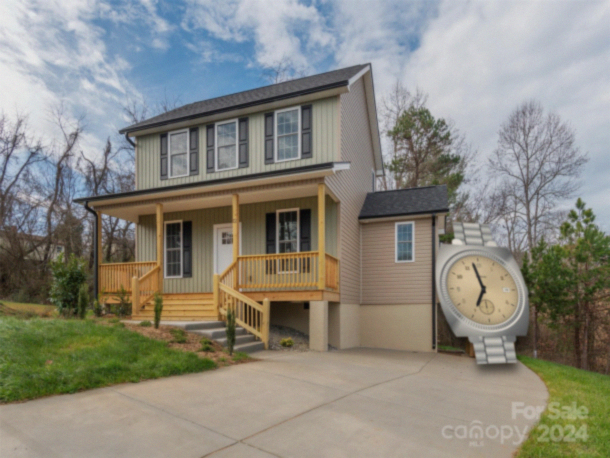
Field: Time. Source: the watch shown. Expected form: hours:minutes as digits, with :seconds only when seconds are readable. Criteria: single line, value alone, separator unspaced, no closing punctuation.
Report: 6:58
